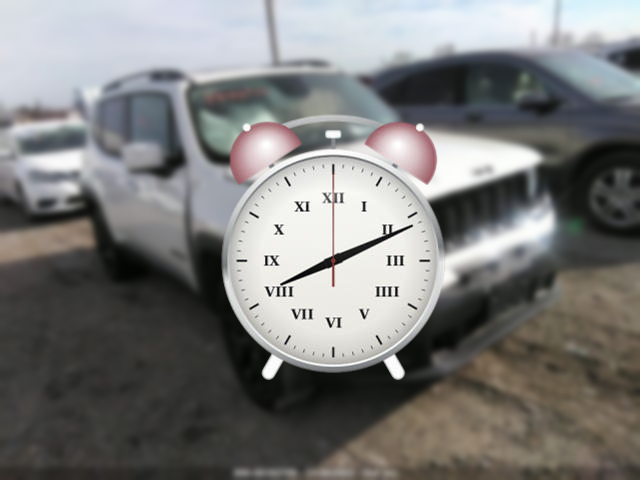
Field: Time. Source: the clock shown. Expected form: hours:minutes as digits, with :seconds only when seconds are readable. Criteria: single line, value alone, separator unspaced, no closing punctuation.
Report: 8:11:00
